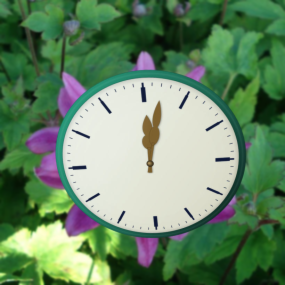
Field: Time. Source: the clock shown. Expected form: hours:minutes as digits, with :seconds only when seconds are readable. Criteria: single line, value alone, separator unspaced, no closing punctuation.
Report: 12:02
